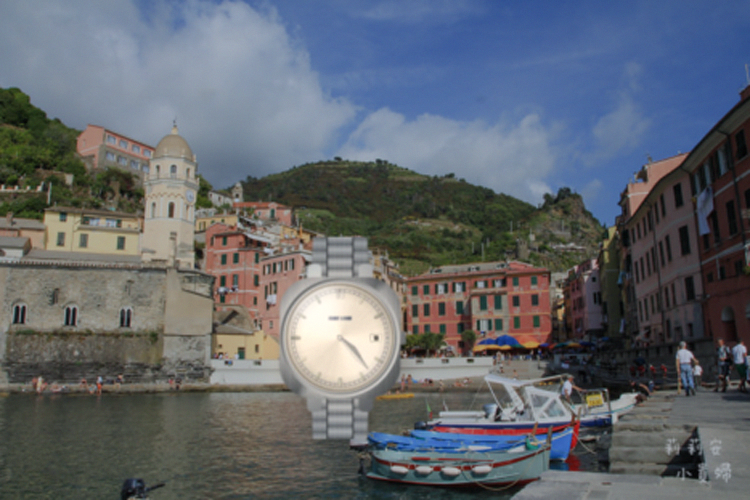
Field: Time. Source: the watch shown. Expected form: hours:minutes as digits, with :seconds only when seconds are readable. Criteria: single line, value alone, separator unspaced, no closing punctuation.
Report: 4:23
